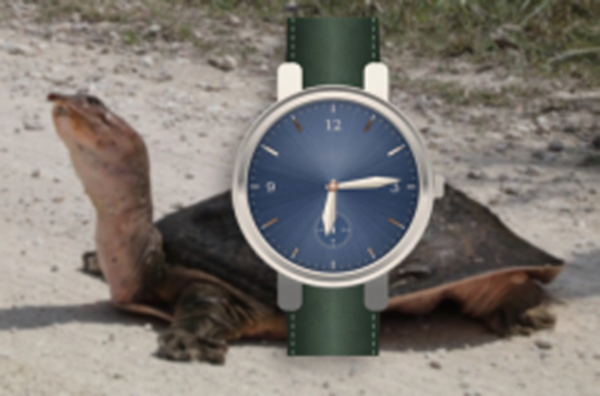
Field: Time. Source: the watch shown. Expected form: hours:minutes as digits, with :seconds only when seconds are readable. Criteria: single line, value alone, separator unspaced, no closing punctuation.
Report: 6:14
